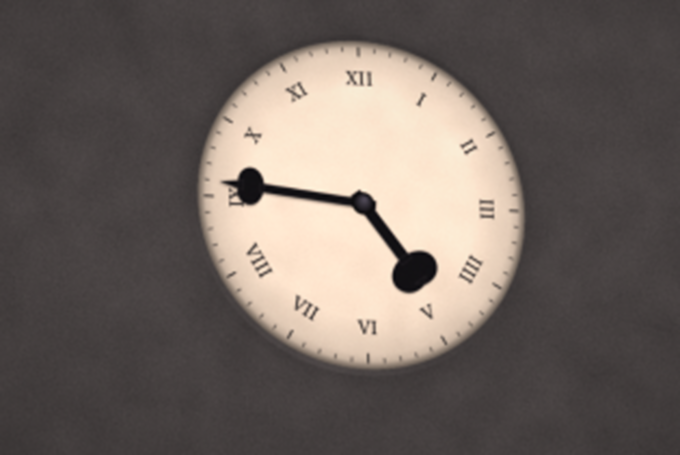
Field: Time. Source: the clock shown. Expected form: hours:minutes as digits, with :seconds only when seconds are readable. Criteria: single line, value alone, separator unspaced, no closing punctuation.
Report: 4:46
